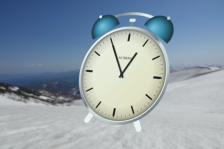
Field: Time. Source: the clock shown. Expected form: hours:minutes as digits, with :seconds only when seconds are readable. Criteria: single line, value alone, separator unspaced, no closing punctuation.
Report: 12:55
